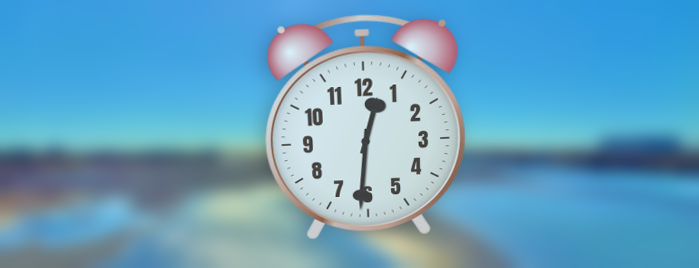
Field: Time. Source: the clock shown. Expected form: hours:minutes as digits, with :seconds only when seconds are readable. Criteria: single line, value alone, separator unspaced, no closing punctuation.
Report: 12:31
